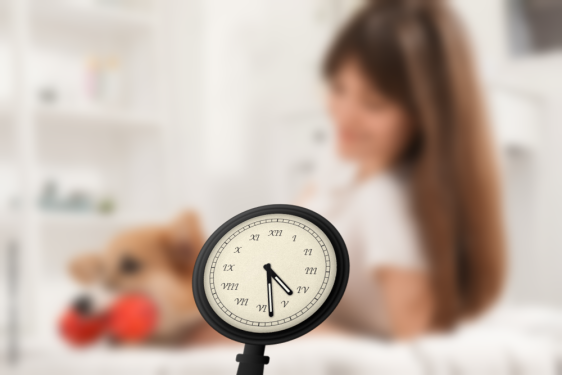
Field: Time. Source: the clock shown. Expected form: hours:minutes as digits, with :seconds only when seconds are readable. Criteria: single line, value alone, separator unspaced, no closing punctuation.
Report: 4:28
